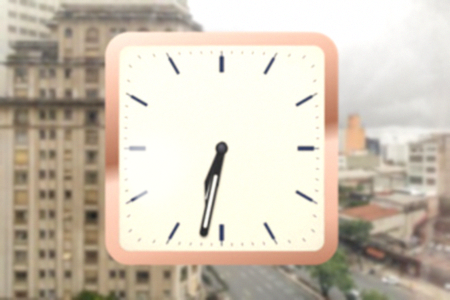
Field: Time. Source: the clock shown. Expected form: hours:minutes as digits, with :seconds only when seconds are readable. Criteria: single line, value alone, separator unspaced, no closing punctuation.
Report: 6:32
